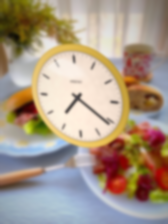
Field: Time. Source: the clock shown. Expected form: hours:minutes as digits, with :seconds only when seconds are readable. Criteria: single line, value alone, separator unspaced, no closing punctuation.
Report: 7:21
